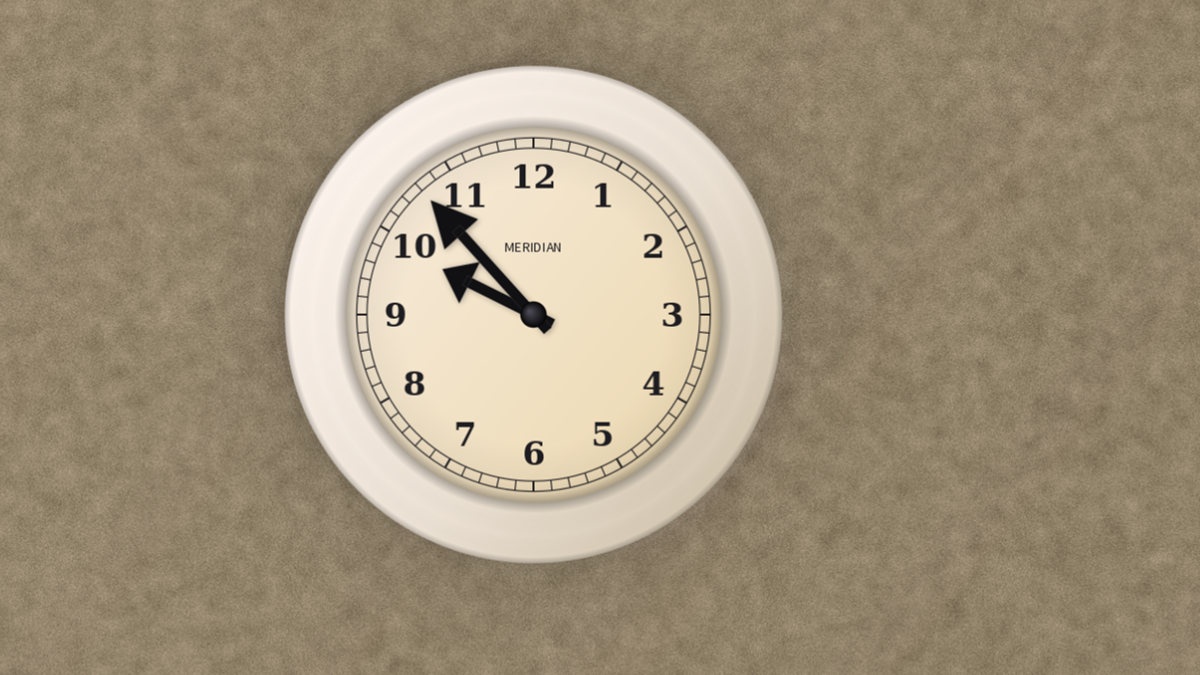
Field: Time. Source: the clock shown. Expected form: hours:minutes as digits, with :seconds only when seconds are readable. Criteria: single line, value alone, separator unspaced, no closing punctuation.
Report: 9:53
